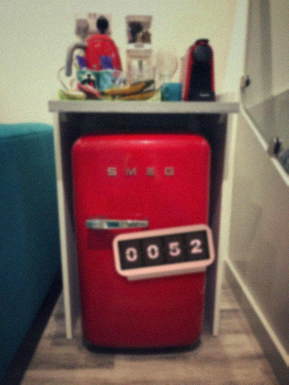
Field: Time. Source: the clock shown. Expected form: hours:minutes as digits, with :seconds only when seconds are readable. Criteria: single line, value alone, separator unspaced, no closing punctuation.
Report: 0:52
